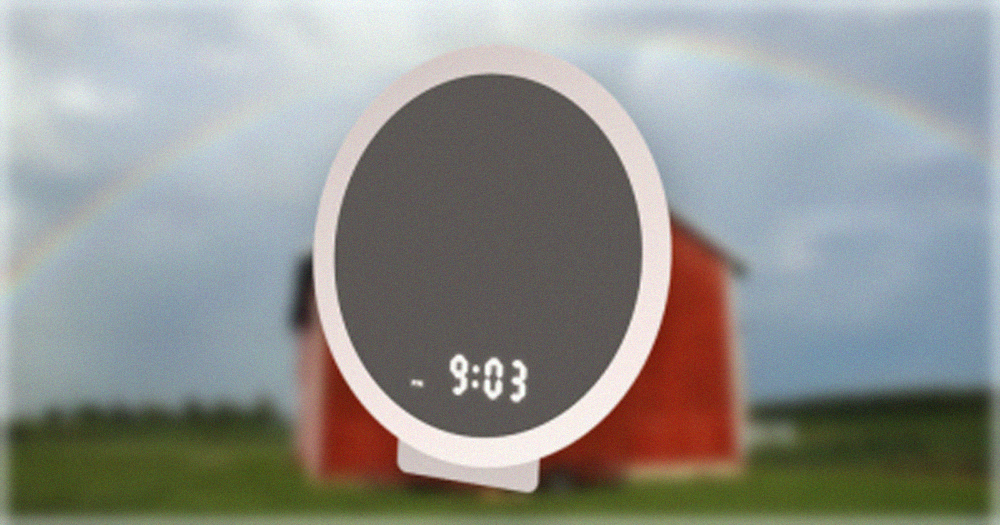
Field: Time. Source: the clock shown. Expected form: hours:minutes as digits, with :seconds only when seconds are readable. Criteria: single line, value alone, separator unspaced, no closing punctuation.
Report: 9:03
